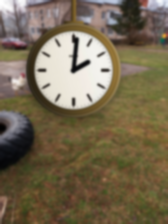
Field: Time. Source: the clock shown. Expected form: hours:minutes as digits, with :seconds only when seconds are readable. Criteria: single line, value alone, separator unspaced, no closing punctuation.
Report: 2:01
